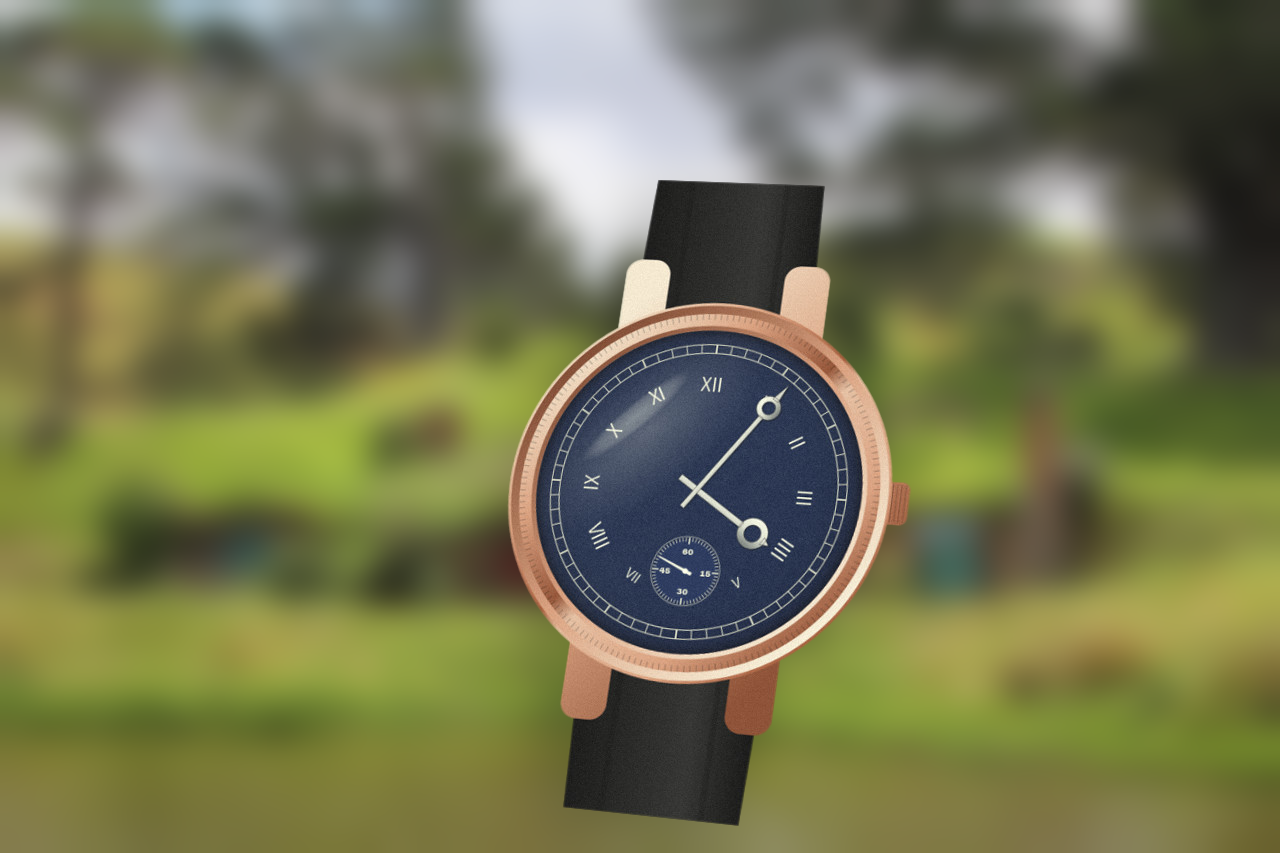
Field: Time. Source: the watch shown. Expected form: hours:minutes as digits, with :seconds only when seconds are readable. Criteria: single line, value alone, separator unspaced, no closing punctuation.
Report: 4:05:49
